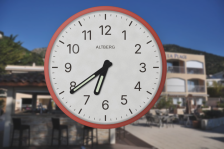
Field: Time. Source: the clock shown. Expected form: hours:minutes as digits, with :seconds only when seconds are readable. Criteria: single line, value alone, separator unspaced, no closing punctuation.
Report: 6:39
